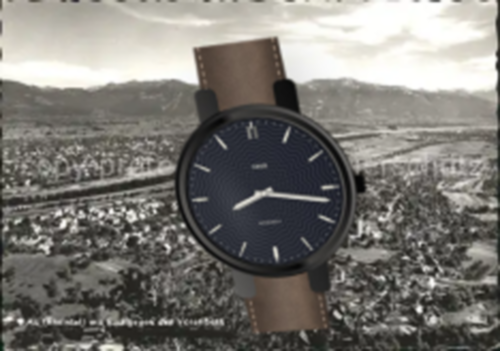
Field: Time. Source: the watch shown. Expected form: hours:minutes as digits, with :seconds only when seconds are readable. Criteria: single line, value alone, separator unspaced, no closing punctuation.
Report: 8:17
